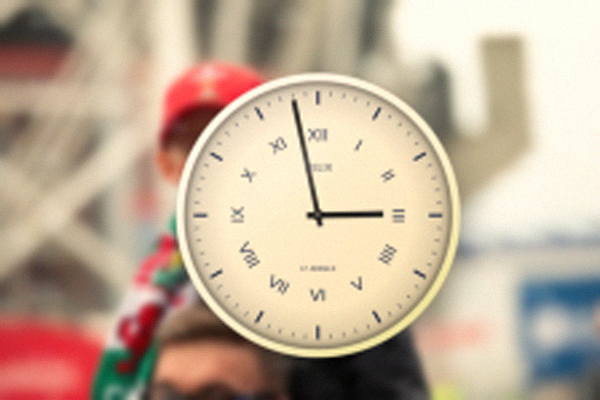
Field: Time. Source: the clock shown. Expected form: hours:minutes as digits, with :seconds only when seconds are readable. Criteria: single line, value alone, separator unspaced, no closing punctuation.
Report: 2:58
